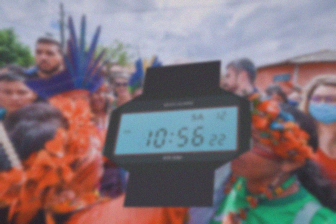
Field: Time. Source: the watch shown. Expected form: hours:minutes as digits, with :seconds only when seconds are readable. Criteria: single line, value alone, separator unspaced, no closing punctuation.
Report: 10:56
